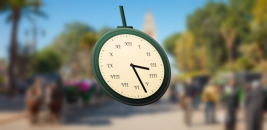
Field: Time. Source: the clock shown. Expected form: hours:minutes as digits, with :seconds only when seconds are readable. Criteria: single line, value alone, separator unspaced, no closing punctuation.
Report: 3:27
